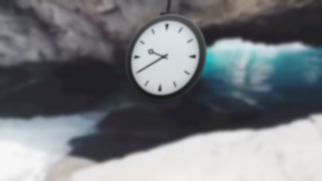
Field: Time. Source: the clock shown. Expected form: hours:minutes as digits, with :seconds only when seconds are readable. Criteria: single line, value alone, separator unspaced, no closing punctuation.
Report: 9:40
